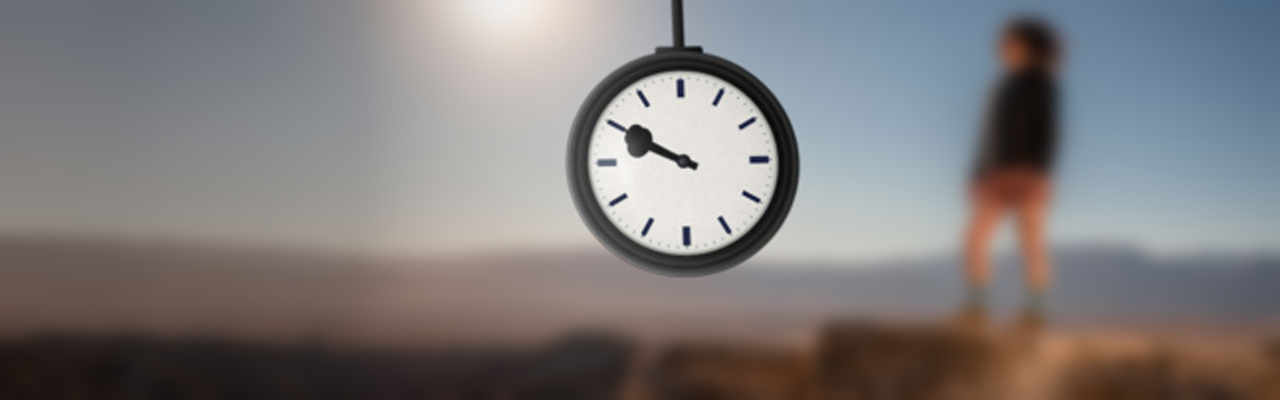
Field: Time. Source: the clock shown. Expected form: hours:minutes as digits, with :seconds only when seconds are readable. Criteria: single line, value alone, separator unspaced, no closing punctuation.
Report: 9:50
